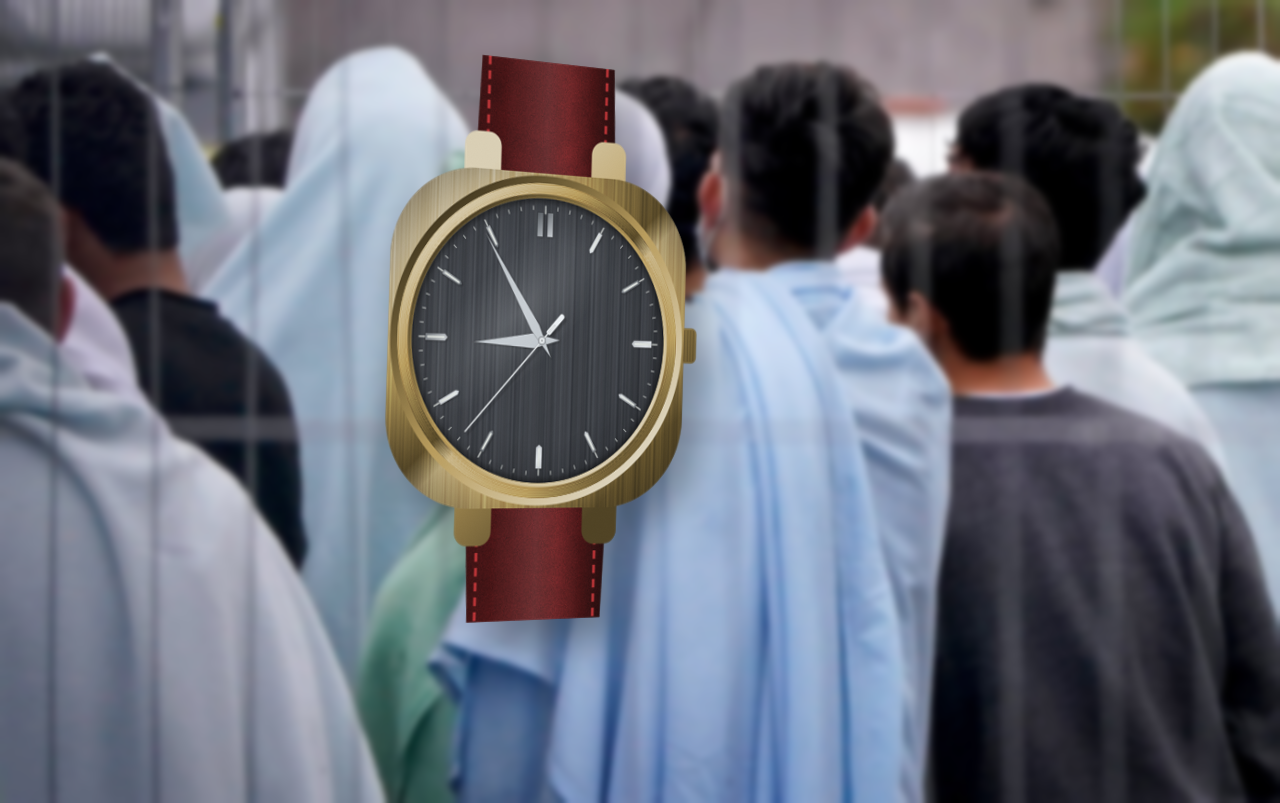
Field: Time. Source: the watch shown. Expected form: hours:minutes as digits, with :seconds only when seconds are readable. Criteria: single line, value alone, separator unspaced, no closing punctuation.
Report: 8:54:37
